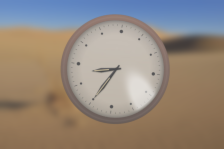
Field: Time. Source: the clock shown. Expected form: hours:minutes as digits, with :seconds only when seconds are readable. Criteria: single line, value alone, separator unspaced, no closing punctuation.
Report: 8:35
